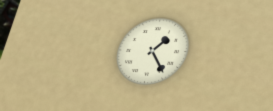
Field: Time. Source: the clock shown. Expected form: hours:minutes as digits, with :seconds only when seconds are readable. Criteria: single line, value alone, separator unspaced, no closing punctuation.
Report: 1:24
